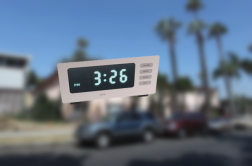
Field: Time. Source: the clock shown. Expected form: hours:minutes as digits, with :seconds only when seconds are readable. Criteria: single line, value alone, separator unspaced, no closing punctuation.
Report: 3:26
